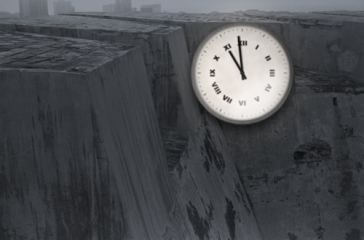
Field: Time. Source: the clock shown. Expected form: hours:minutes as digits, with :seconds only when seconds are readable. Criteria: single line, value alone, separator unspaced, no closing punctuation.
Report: 10:59
